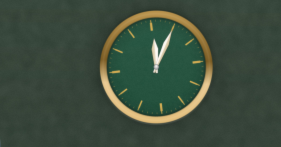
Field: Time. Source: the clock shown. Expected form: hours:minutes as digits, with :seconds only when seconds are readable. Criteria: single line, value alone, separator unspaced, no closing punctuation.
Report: 12:05
